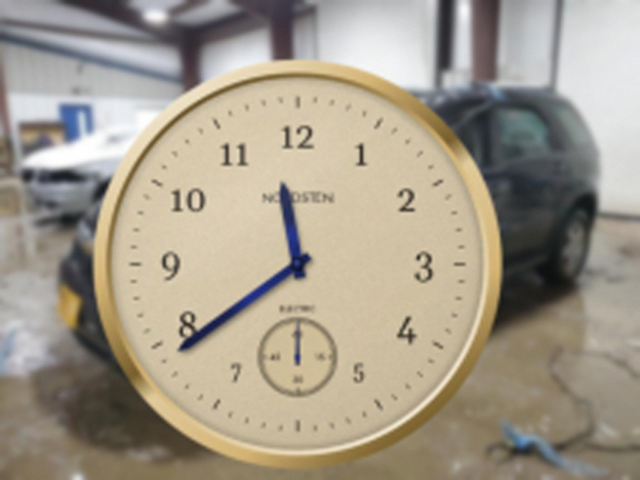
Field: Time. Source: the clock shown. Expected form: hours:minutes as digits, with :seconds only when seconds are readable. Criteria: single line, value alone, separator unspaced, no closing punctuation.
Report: 11:39
